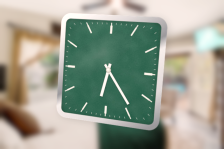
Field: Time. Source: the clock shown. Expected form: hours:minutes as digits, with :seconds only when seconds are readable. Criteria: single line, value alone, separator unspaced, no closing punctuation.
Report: 6:24
